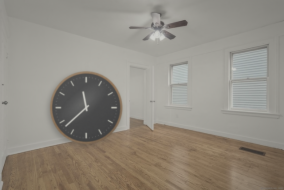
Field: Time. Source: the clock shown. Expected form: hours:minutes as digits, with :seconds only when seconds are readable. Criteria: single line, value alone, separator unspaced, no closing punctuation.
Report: 11:38
